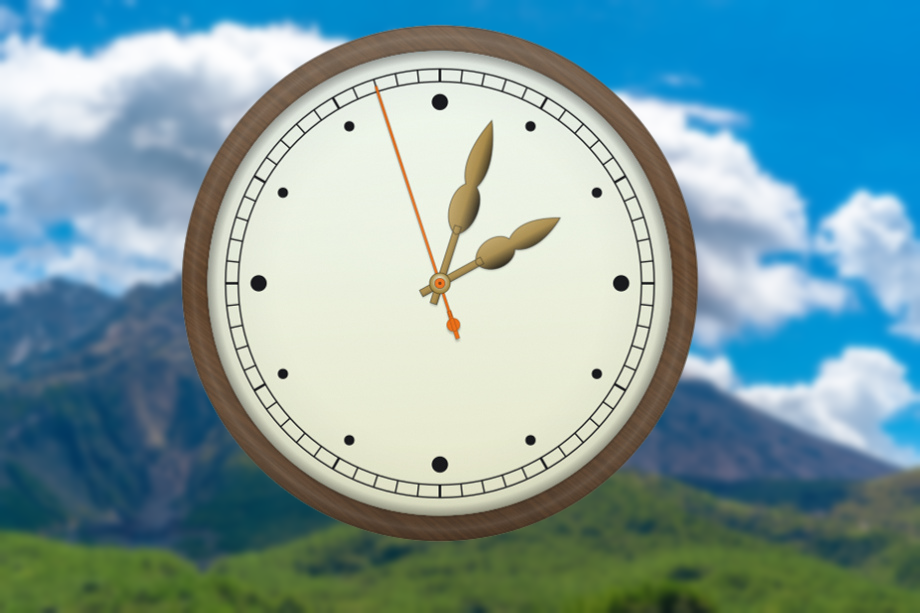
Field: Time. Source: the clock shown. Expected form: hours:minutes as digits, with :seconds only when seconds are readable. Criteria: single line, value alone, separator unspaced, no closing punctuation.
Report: 2:02:57
